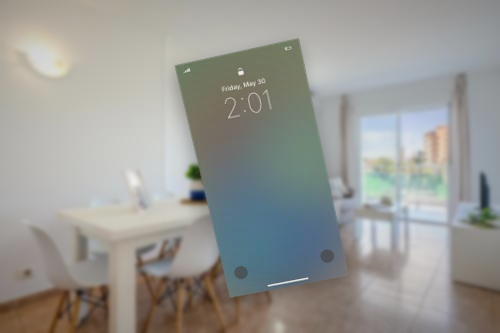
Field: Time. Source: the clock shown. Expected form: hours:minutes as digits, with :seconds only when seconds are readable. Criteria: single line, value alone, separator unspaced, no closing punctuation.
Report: 2:01
